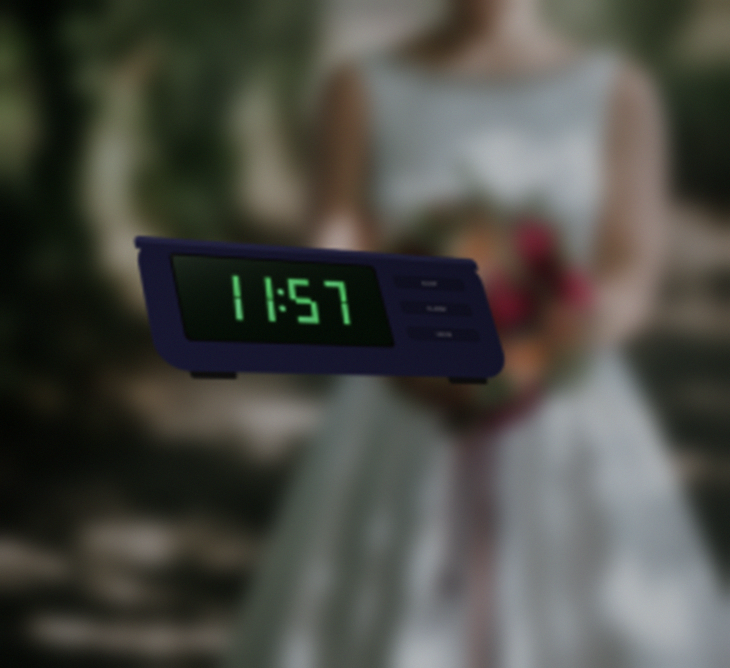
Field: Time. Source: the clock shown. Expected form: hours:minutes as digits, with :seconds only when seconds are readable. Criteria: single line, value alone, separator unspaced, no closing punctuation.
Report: 11:57
